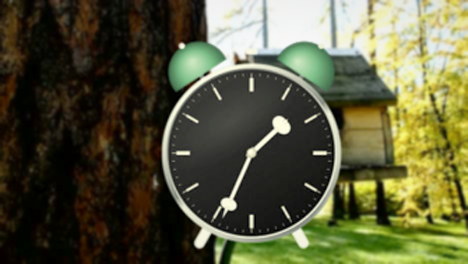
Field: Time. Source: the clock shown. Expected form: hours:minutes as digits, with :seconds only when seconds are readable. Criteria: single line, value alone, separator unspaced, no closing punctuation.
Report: 1:34
